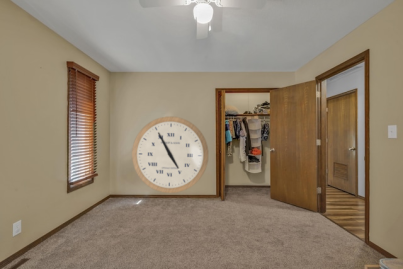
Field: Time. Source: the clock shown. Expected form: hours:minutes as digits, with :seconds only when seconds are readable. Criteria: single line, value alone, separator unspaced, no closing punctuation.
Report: 4:55
